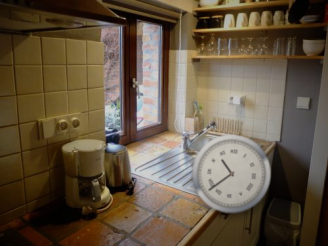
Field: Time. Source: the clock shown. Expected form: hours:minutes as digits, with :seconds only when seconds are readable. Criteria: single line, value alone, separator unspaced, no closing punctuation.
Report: 10:38
